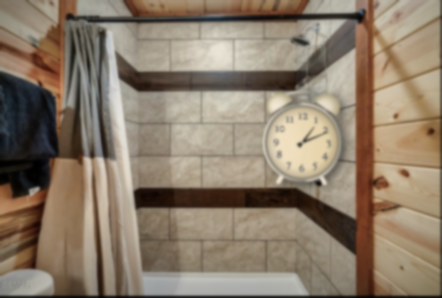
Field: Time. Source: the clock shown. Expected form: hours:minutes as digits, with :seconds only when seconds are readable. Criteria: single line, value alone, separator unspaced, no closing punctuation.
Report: 1:11
